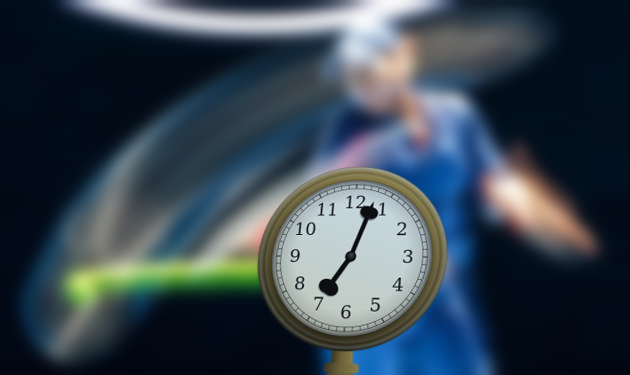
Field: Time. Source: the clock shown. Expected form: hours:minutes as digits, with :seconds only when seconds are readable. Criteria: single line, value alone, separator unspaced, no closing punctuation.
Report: 7:03
